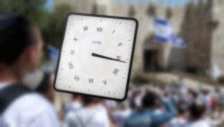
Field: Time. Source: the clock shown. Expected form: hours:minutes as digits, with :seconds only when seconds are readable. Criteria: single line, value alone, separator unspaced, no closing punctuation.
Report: 3:16
